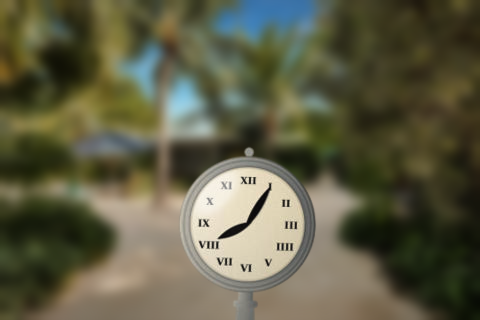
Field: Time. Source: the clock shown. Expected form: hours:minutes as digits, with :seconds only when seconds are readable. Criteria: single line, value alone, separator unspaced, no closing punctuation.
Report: 8:05
